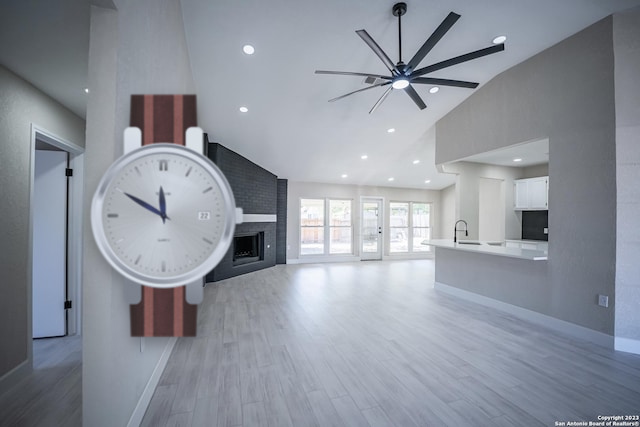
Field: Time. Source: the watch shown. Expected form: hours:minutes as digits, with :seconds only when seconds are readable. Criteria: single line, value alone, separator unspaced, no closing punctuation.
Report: 11:50
